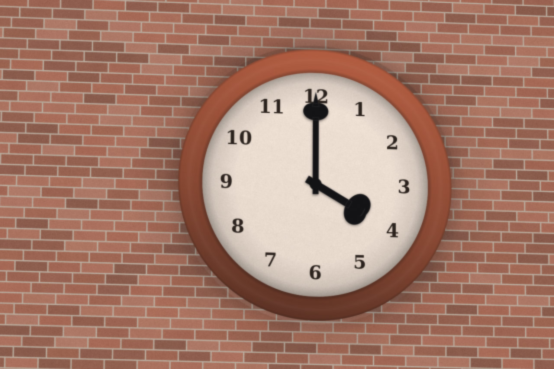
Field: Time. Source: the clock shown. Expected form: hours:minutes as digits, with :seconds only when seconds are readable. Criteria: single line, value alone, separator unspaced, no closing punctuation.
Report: 4:00
